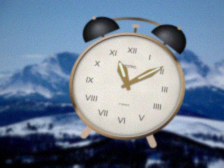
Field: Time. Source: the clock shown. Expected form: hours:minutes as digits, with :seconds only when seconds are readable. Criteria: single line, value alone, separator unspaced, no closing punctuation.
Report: 11:09
